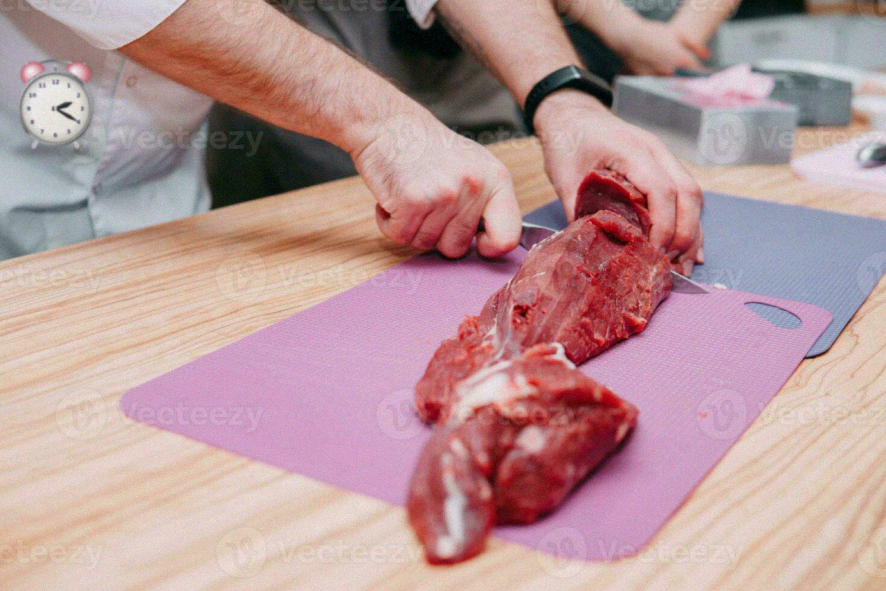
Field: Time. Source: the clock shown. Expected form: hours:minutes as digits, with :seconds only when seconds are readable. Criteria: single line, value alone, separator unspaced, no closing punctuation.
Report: 2:20
